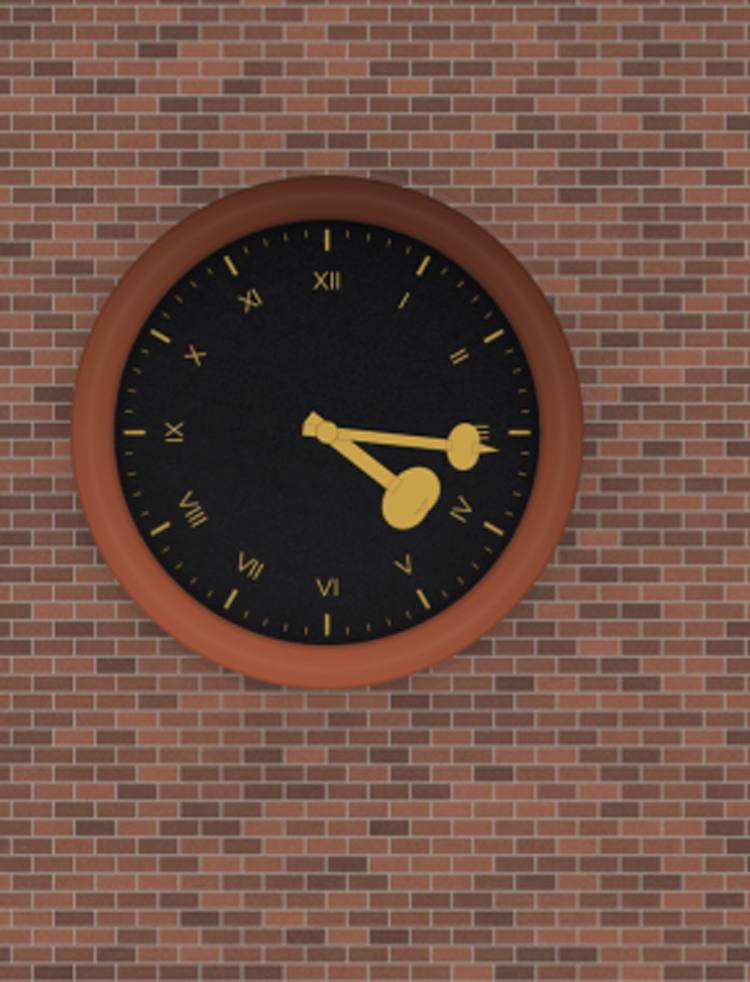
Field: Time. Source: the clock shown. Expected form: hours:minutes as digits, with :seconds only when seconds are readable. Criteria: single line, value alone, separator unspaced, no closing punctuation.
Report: 4:16
